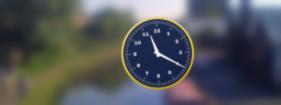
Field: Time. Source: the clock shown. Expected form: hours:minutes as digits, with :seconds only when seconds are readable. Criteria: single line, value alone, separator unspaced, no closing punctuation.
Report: 11:20
